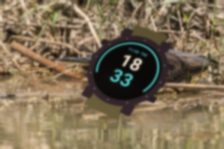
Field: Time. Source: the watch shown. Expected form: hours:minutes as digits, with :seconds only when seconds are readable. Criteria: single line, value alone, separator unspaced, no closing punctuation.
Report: 18:33
